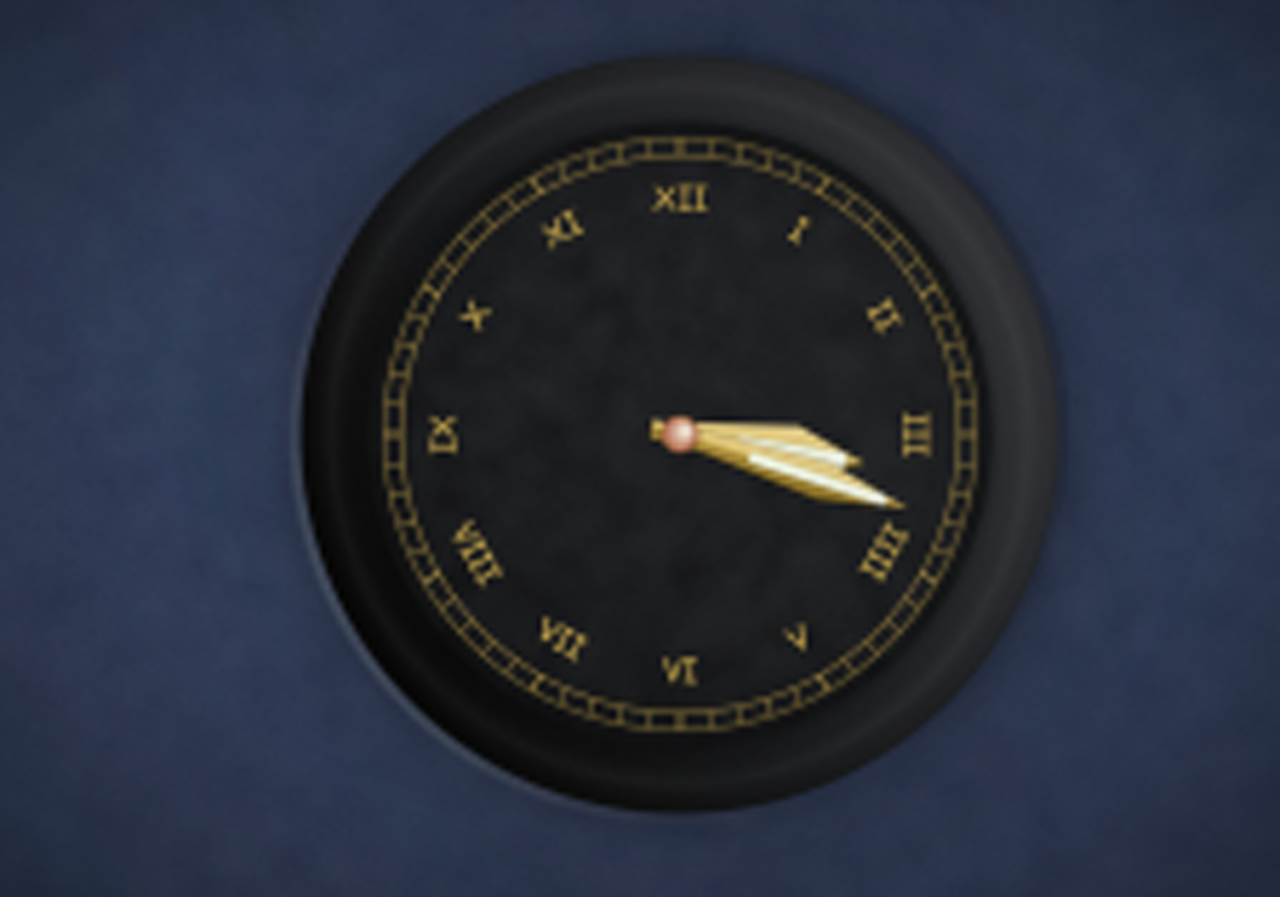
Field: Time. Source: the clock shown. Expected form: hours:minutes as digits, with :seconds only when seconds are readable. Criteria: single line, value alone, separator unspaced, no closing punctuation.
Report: 3:18
